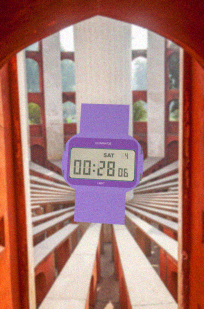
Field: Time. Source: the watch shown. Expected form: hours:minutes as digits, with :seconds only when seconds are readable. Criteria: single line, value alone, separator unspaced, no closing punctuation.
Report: 0:28:06
